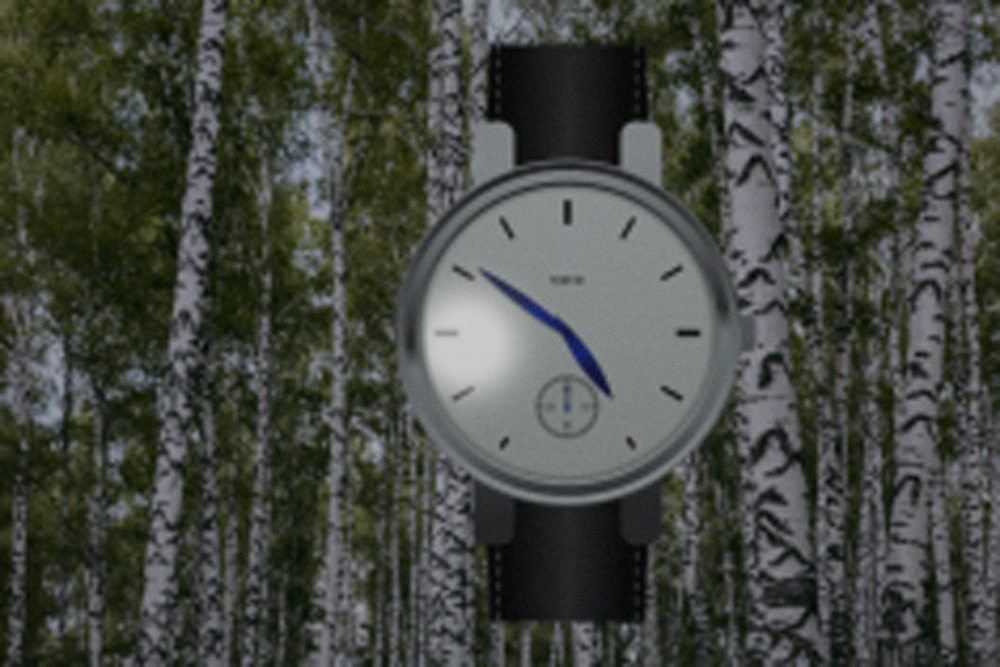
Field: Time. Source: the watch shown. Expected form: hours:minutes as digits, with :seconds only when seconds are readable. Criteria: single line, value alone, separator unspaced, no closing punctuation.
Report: 4:51
